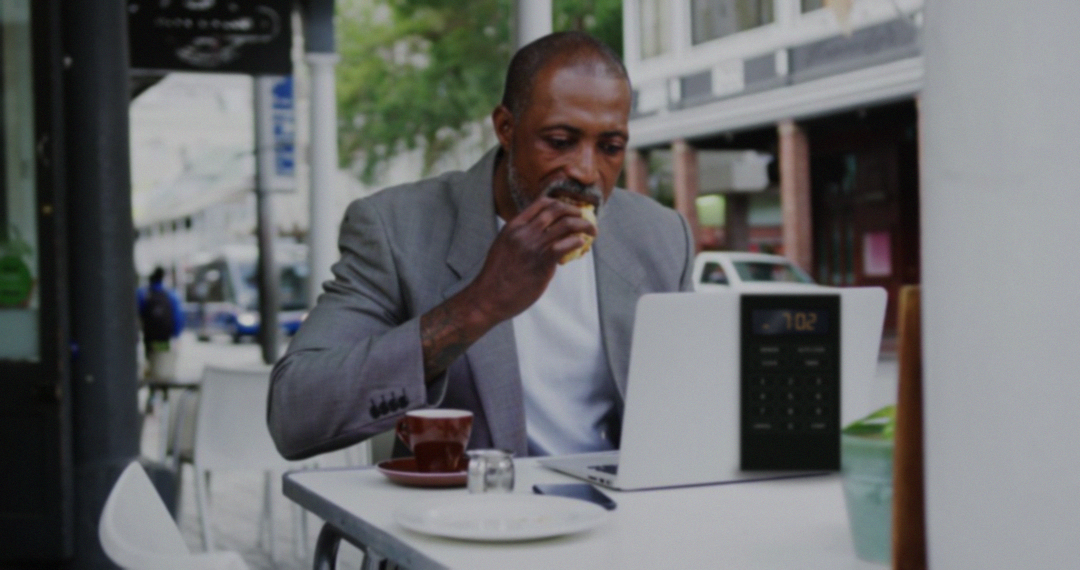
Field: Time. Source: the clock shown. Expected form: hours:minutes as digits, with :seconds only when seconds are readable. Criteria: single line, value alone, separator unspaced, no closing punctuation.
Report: 7:02
